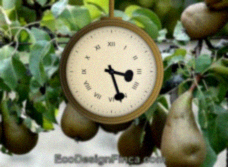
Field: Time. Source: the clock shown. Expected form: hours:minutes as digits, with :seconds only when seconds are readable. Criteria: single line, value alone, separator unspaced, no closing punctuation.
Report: 3:27
